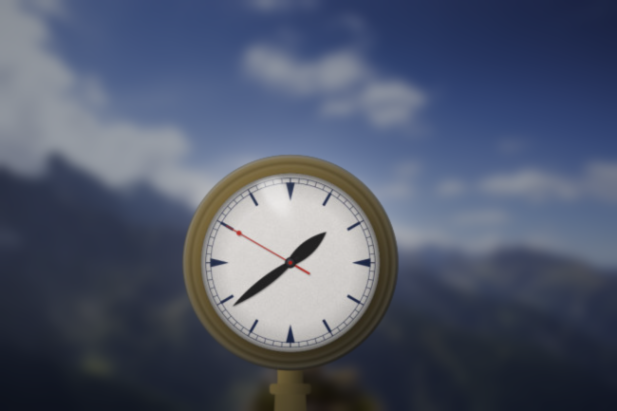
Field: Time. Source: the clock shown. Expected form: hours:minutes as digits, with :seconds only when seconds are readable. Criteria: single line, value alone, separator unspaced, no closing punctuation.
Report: 1:38:50
